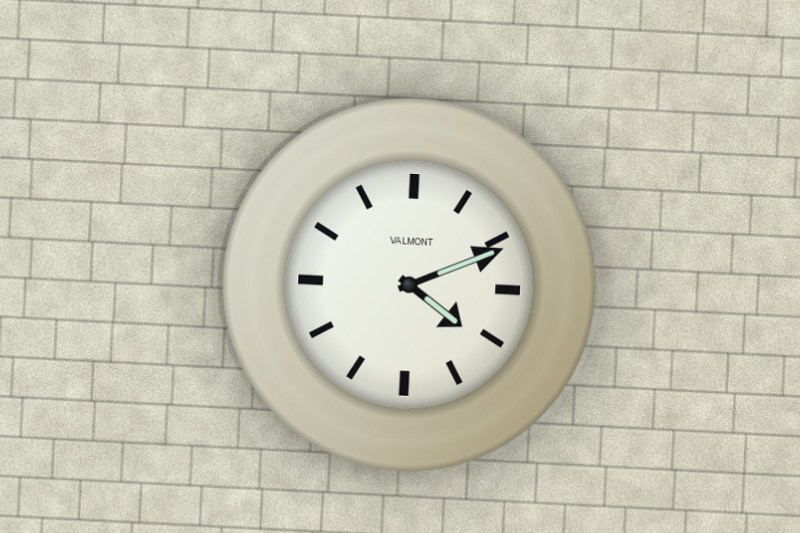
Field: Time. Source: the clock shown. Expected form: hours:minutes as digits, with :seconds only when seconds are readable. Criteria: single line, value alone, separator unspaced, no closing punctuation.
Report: 4:11
